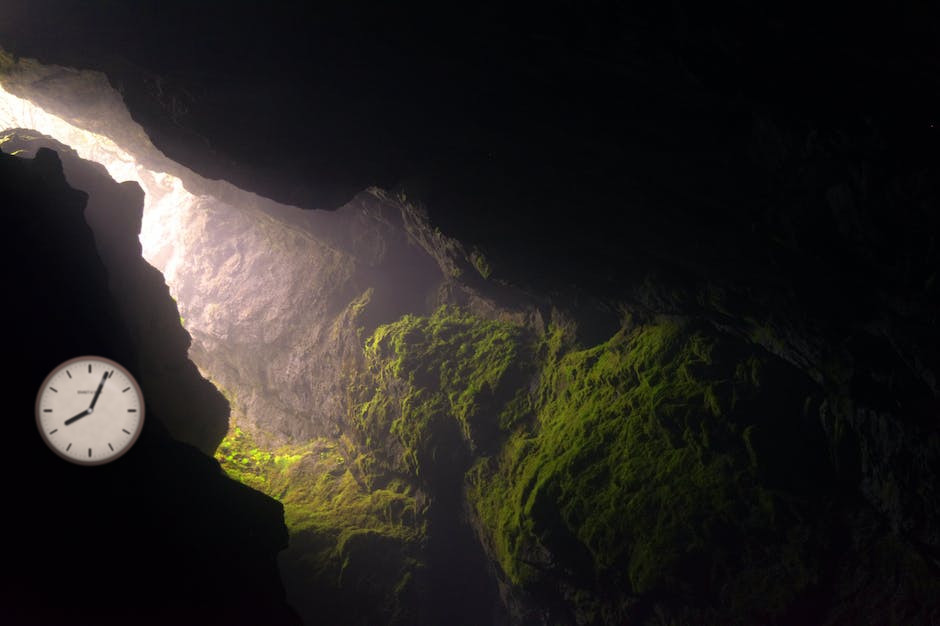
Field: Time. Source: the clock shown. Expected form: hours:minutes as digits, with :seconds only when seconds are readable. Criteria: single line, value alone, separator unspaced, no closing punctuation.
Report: 8:04
